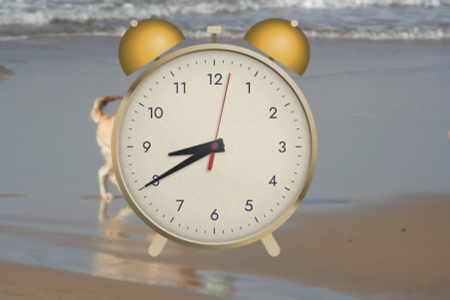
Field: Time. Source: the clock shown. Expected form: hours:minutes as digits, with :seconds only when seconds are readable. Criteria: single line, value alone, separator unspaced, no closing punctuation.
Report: 8:40:02
